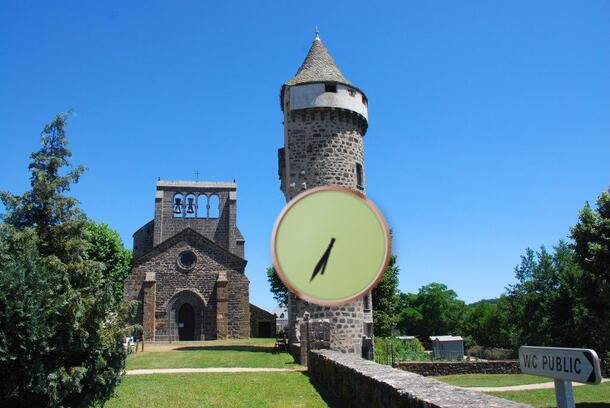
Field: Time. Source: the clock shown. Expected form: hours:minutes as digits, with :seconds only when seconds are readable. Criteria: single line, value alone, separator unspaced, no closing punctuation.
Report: 6:35
